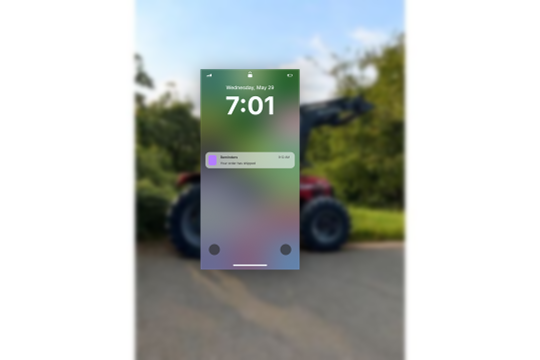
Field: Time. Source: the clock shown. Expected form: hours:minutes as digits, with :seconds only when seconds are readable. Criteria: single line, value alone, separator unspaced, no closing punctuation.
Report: 7:01
